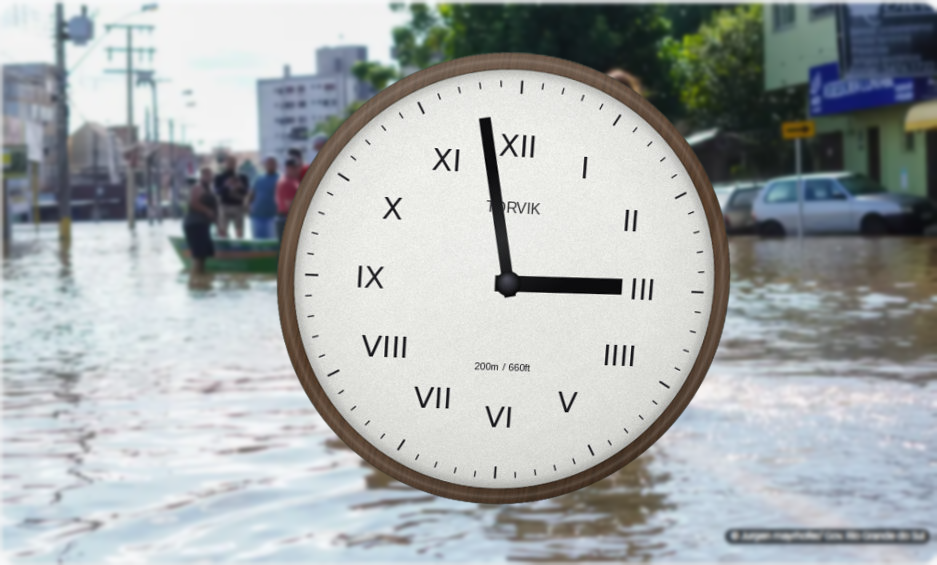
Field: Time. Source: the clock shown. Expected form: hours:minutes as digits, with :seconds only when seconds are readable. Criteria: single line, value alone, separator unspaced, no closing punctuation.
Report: 2:58
